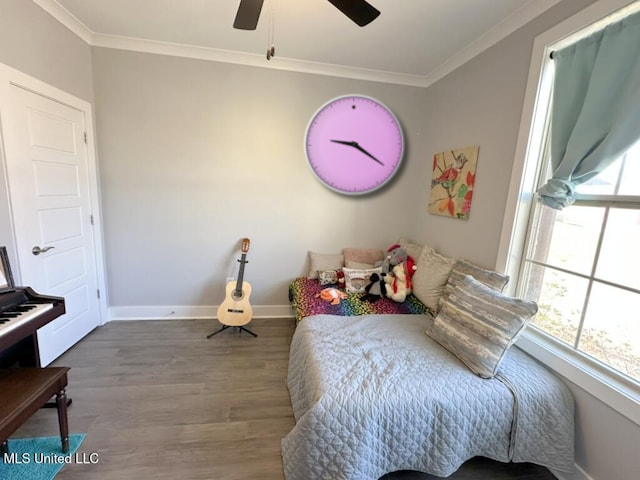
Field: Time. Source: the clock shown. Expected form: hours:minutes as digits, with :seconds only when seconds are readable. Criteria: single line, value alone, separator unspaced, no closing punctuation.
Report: 9:21
